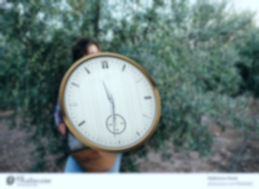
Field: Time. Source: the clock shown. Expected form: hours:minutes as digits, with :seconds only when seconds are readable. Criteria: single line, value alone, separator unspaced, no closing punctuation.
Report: 11:31
